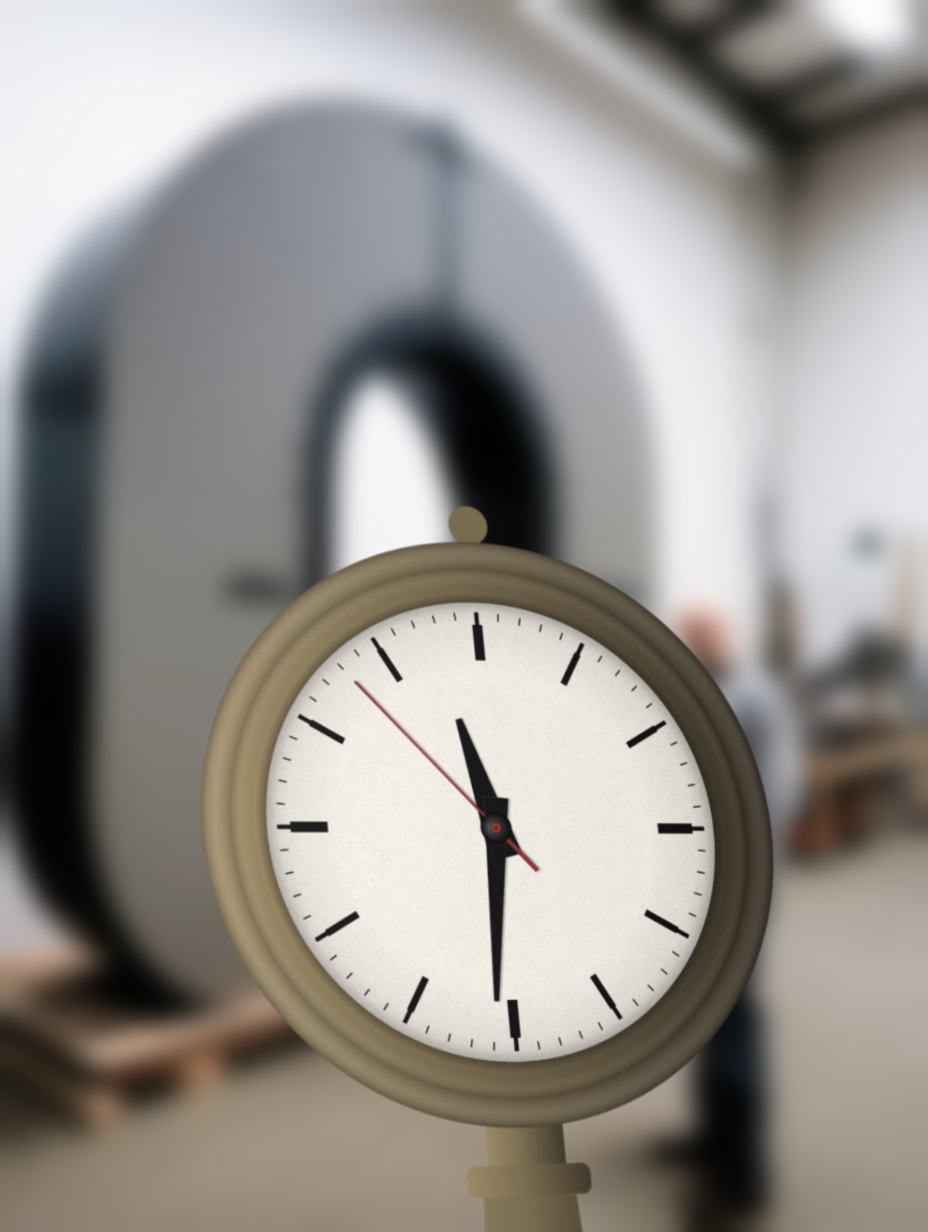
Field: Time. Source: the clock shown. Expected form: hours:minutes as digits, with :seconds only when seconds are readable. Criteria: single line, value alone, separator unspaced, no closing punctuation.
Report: 11:30:53
